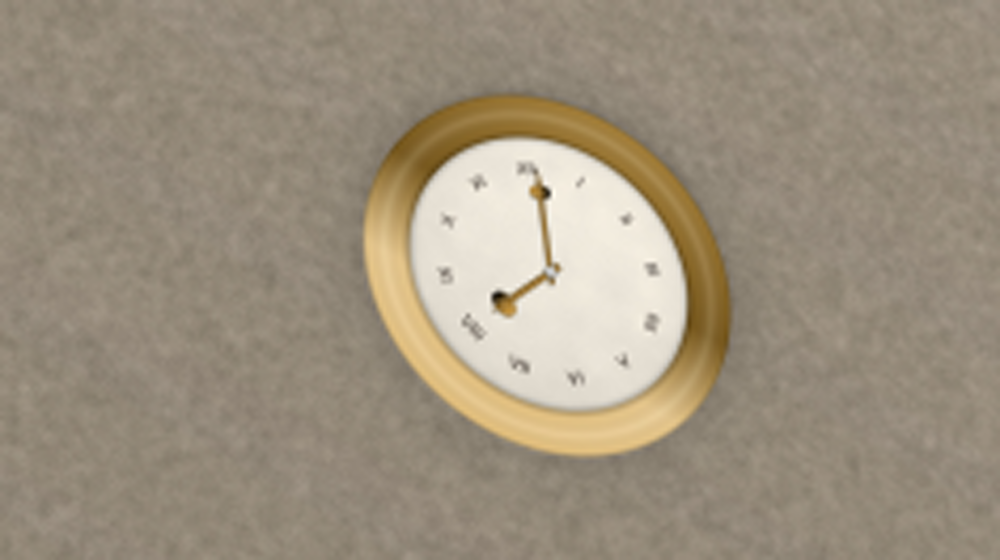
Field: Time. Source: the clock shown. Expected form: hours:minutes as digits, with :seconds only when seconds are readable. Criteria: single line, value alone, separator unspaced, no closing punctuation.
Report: 8:01
